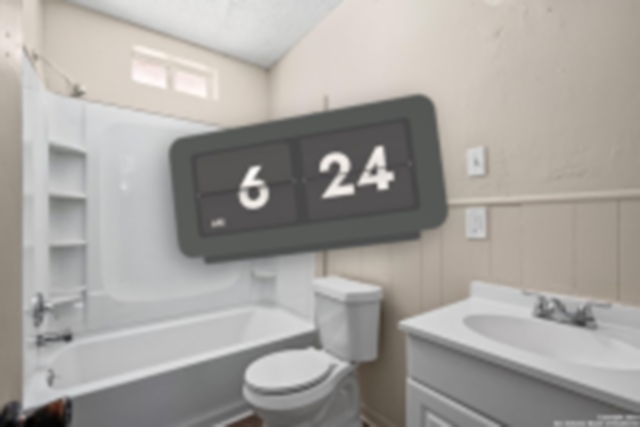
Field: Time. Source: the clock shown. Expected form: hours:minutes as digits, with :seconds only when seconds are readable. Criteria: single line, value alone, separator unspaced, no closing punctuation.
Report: 6:24
